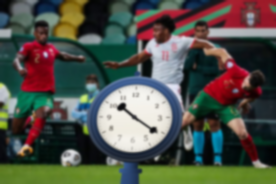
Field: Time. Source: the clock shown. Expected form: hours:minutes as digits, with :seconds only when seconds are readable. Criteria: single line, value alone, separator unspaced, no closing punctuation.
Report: 10:21
